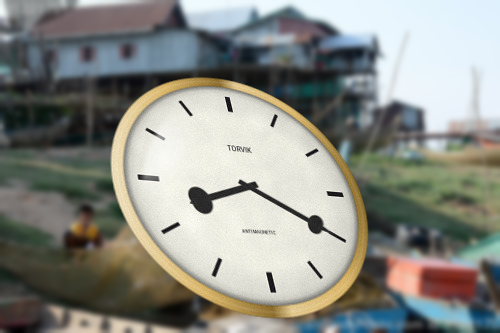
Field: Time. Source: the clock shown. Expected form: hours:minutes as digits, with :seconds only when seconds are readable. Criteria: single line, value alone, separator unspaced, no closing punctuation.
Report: 8:20
